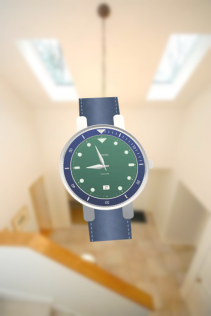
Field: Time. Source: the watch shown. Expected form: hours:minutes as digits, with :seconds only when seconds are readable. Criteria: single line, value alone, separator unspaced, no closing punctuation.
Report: 8:57
